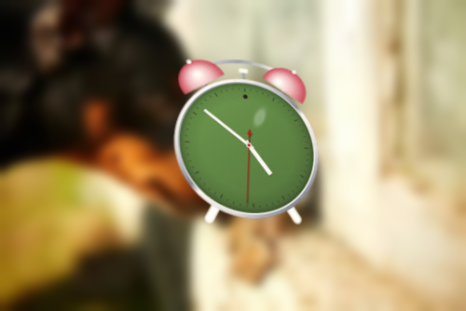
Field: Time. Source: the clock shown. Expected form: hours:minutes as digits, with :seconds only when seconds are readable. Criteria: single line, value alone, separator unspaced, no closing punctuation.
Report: 4:51:31
